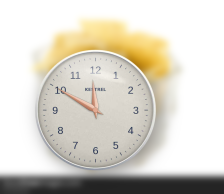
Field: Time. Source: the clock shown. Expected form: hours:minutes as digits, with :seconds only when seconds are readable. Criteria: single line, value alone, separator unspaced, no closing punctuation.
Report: 11:50
